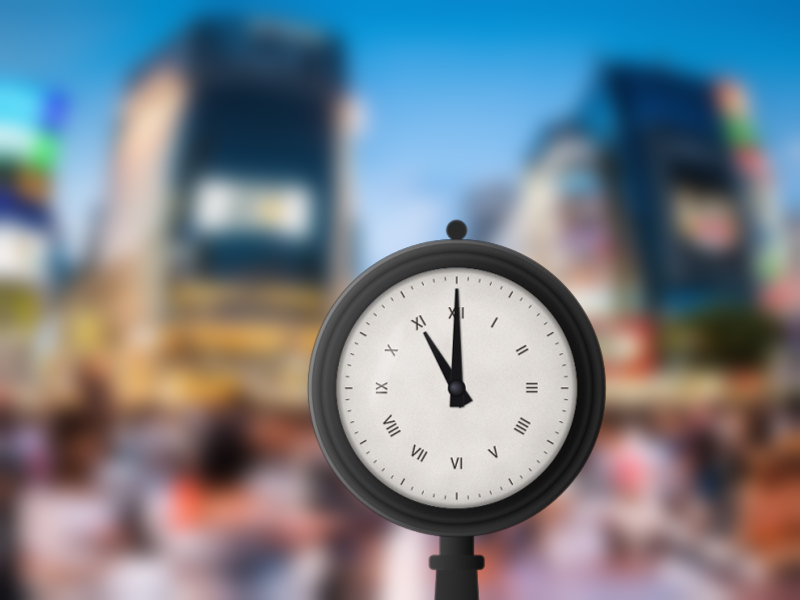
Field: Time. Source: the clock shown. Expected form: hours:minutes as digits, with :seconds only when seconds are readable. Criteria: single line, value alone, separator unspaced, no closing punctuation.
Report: 11:00
